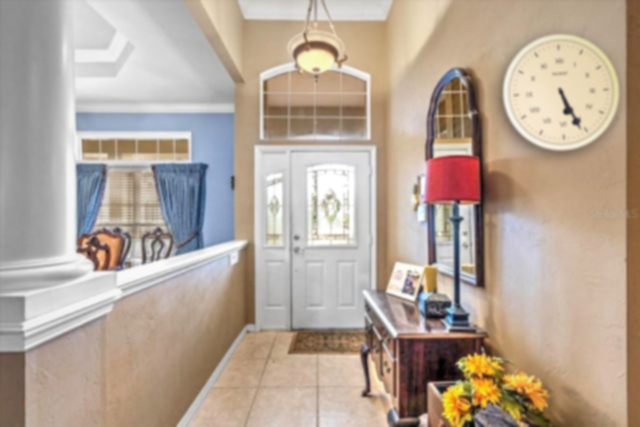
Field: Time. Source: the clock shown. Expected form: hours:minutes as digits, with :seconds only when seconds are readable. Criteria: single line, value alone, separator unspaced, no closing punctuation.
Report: 5:26
